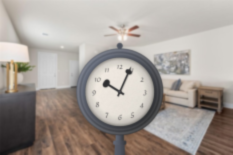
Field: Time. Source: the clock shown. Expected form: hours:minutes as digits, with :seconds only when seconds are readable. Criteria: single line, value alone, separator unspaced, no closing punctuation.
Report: 10:04
